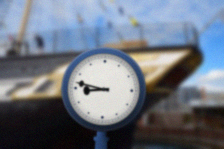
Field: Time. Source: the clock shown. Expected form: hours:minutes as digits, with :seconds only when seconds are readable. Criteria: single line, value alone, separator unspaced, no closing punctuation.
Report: 8:47
